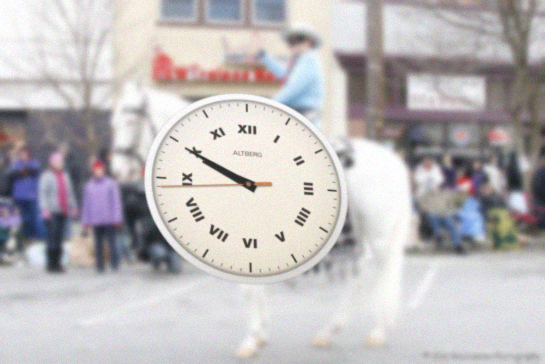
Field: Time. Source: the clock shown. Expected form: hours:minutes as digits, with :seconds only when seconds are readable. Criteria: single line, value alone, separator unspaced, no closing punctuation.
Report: 9:49:44
